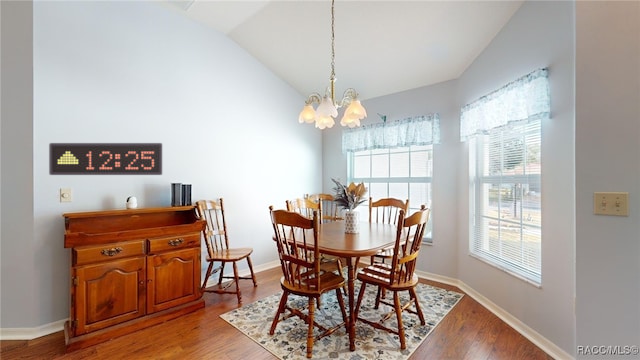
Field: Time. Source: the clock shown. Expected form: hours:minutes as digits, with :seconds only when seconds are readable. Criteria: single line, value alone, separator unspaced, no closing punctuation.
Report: 12:25
